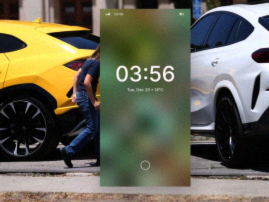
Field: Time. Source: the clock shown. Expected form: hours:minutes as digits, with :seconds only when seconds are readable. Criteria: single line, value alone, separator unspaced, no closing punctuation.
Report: 3:56
